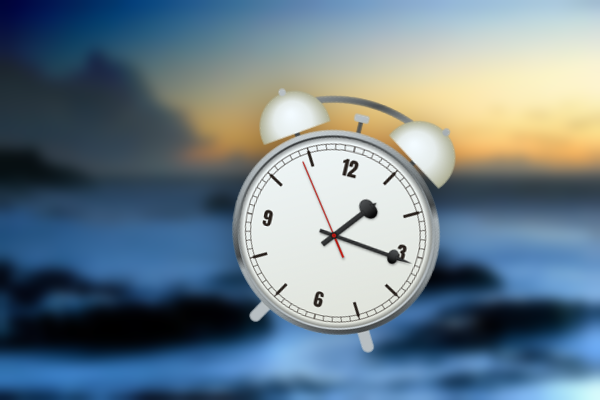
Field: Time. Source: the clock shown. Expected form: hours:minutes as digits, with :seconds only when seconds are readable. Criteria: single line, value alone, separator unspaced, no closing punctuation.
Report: 1:15:54
